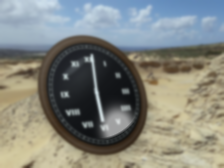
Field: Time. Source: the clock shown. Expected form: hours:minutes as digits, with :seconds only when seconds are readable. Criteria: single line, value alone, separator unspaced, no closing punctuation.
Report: 6:01
